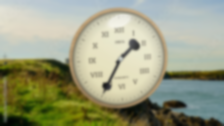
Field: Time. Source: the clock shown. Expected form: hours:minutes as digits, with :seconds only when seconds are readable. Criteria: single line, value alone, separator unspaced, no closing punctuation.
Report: 1:35
